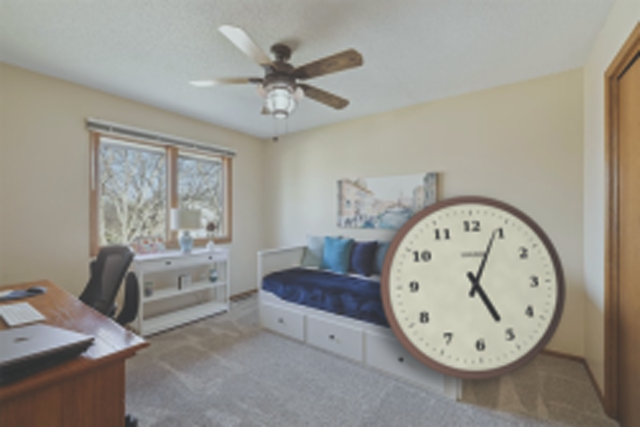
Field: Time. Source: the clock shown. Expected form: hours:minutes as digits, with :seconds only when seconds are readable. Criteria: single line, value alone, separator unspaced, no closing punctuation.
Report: 5:04
